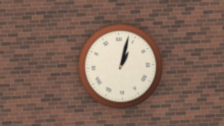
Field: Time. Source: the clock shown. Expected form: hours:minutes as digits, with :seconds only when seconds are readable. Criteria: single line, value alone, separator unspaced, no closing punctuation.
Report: 1:03
